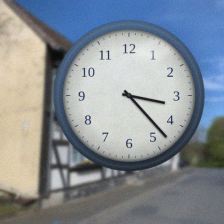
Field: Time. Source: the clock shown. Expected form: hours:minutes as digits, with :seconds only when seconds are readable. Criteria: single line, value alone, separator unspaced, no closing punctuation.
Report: 3:23
